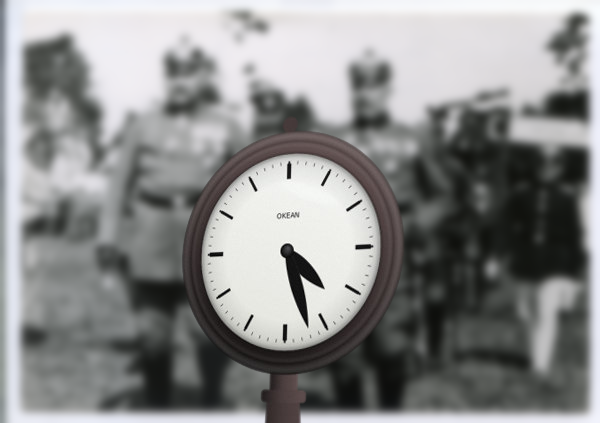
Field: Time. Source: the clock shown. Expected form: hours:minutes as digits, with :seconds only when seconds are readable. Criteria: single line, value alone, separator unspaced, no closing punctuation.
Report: 4:27
